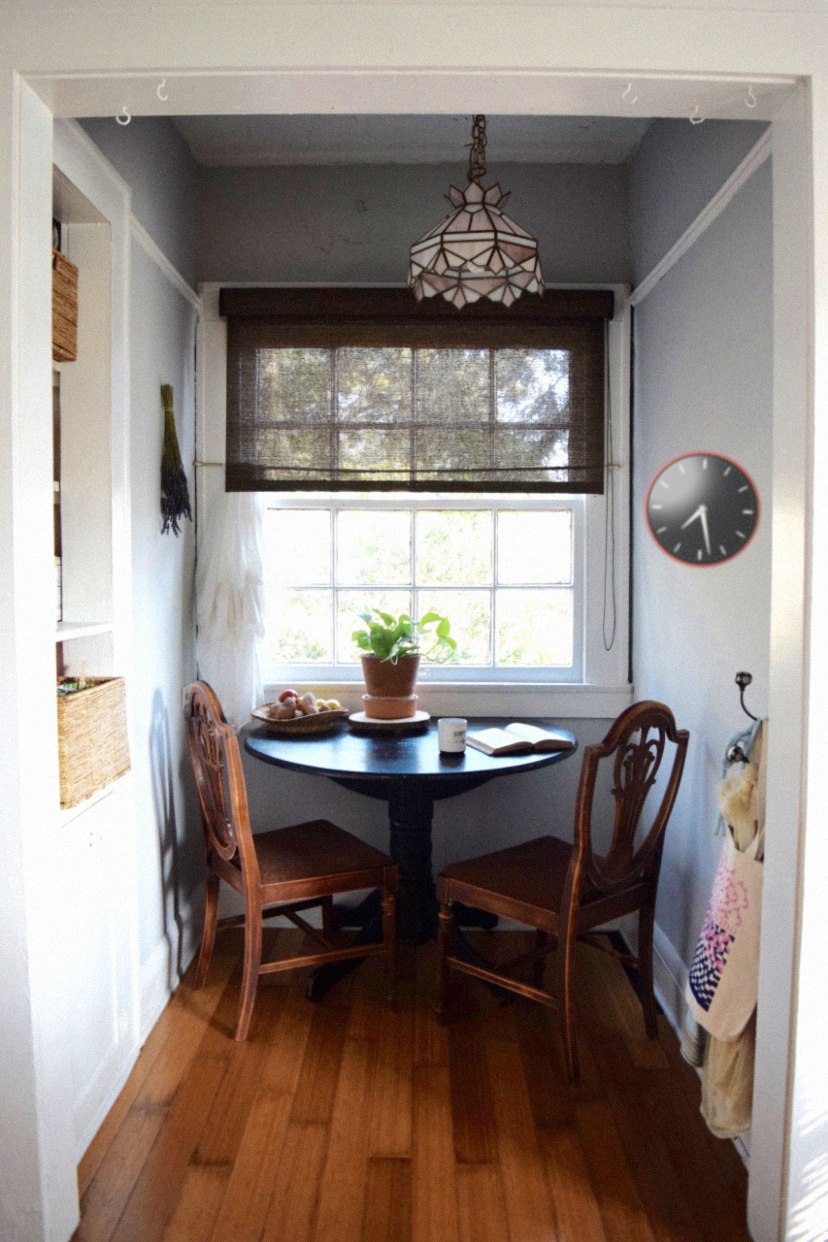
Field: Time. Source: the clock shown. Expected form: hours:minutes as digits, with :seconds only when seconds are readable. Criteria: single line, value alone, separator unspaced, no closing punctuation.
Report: 7:28
